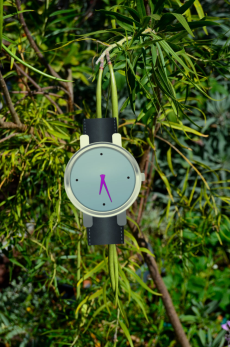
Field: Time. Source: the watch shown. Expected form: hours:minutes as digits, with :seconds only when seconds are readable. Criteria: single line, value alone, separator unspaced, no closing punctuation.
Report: 6:27
